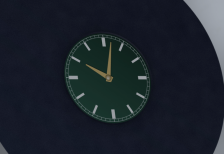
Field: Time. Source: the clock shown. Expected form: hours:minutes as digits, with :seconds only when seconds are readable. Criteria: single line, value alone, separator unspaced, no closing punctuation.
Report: 10:02
